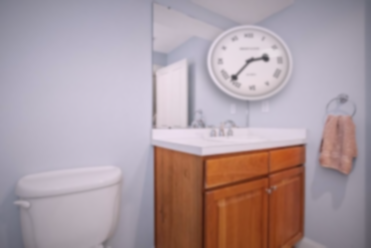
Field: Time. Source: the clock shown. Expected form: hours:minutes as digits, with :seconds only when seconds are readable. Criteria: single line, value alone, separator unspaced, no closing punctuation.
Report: 2:37
